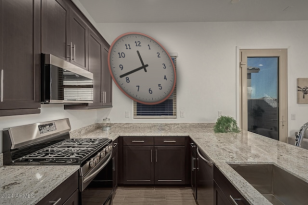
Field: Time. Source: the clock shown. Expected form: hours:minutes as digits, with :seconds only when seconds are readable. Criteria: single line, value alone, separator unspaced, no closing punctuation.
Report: 11:42
